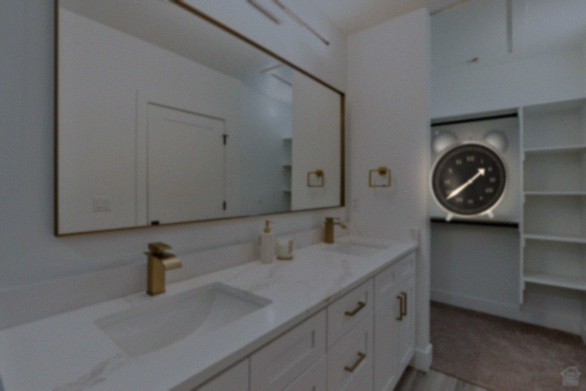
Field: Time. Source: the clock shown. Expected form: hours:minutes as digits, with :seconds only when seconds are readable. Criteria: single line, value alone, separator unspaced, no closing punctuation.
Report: 1:39
